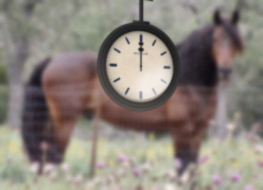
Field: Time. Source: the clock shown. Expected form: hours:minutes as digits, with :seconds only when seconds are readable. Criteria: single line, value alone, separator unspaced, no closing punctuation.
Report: 12:00
